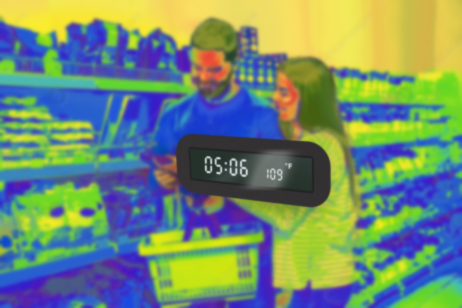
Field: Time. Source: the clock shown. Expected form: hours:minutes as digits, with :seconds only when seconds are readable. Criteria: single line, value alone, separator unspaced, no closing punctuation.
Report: 5:06
